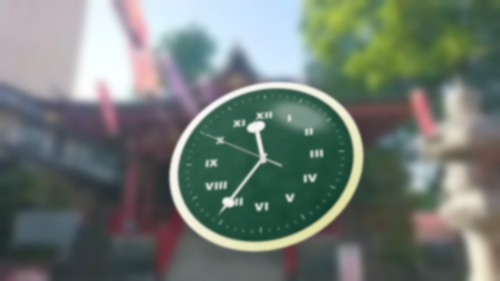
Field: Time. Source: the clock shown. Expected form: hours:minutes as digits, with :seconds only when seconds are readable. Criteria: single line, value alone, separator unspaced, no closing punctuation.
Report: 11:35:50
